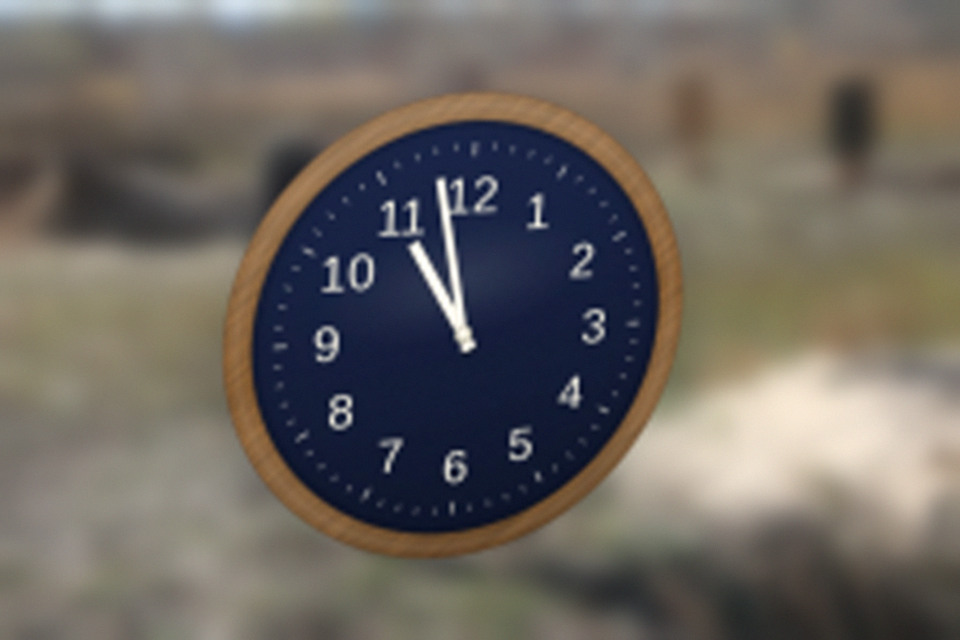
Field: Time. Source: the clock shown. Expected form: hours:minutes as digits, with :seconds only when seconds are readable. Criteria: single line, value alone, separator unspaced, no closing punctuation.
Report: 10:58
